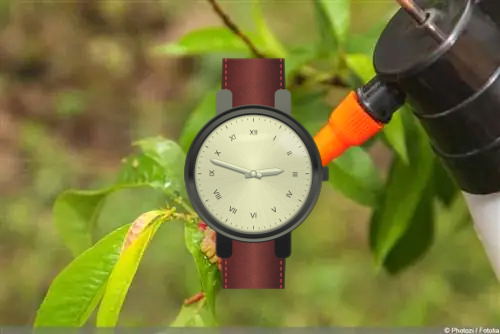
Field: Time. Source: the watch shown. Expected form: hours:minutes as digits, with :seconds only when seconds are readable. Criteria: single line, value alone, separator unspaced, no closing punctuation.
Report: 2:48
